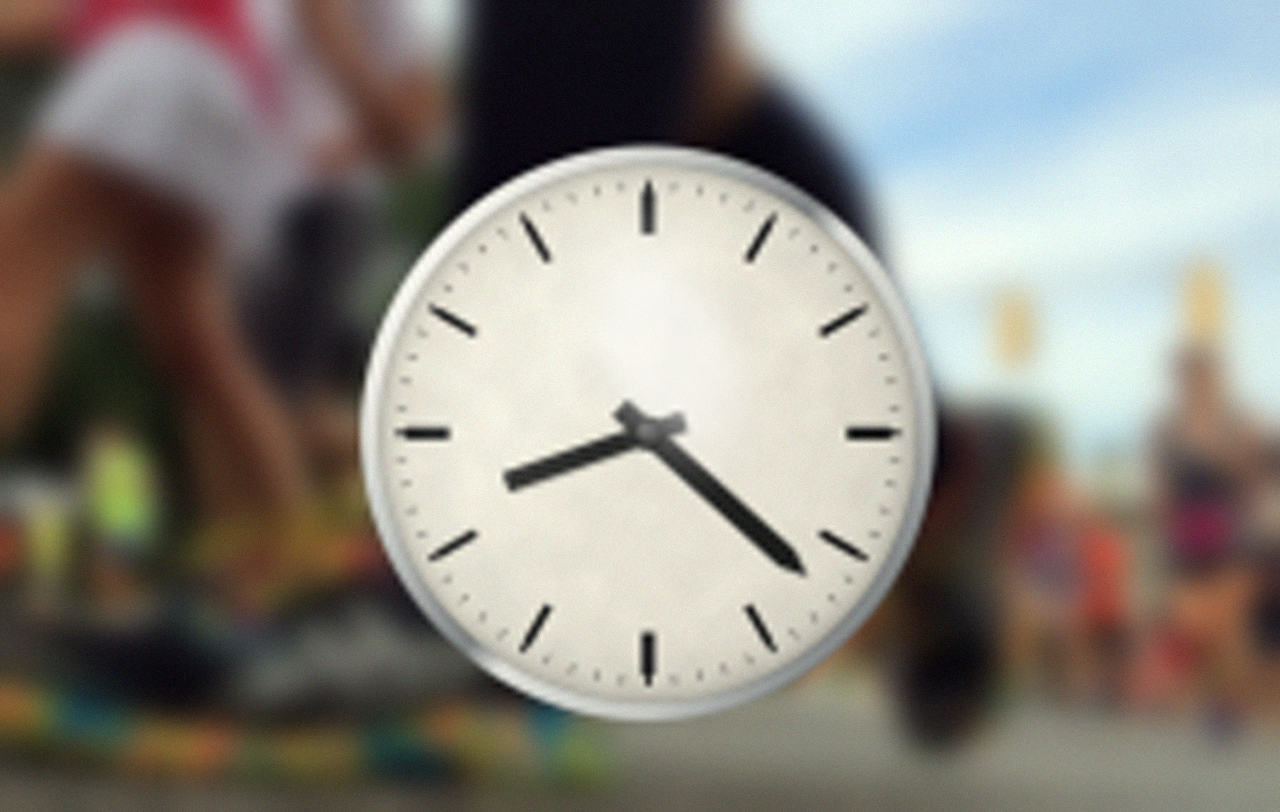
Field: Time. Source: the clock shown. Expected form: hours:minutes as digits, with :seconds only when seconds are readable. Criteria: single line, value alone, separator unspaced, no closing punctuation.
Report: 8:22
